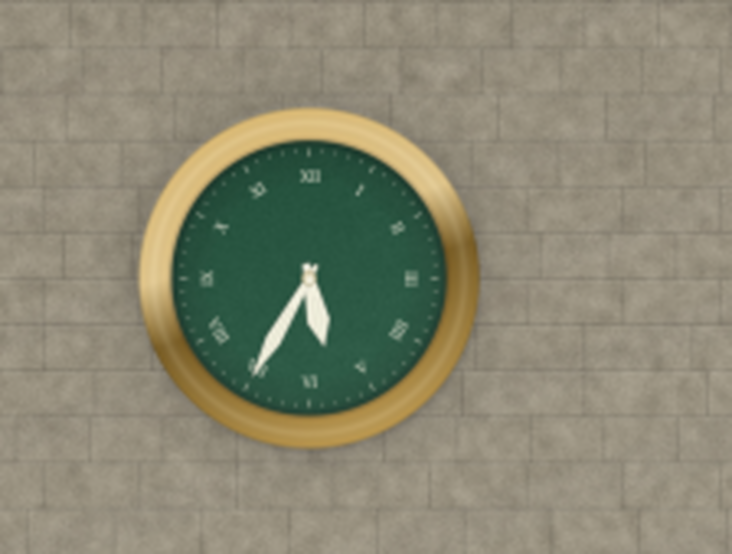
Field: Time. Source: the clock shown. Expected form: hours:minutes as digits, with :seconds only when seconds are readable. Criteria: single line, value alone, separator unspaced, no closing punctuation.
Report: 5:35
